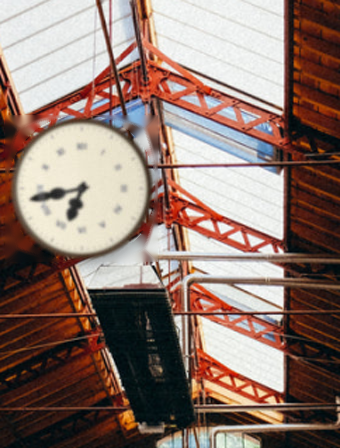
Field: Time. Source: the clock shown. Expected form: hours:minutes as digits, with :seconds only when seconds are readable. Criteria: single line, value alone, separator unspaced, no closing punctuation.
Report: 6:43
